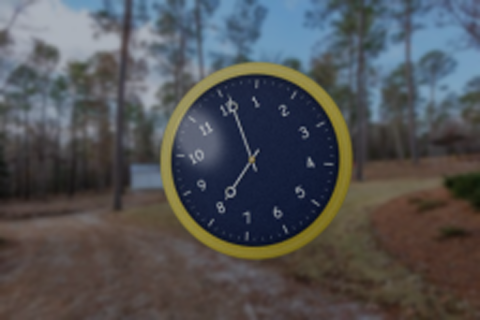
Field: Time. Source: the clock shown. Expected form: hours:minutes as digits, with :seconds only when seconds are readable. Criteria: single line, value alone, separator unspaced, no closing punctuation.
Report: 8:01
